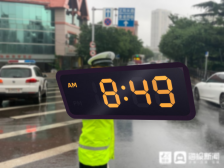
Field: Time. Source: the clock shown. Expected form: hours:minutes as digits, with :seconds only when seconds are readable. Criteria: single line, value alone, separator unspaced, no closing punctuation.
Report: 8:49
